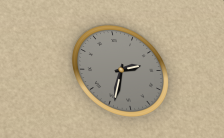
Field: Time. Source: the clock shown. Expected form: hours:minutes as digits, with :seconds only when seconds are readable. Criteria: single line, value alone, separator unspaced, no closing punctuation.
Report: 2:34
